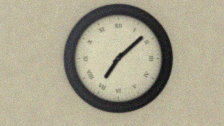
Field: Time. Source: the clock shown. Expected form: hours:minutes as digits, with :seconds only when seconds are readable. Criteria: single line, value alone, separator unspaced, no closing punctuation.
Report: 7:08
